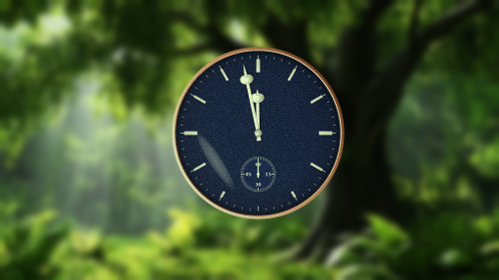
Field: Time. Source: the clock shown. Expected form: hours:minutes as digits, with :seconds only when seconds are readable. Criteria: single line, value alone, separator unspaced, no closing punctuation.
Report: 11:58
